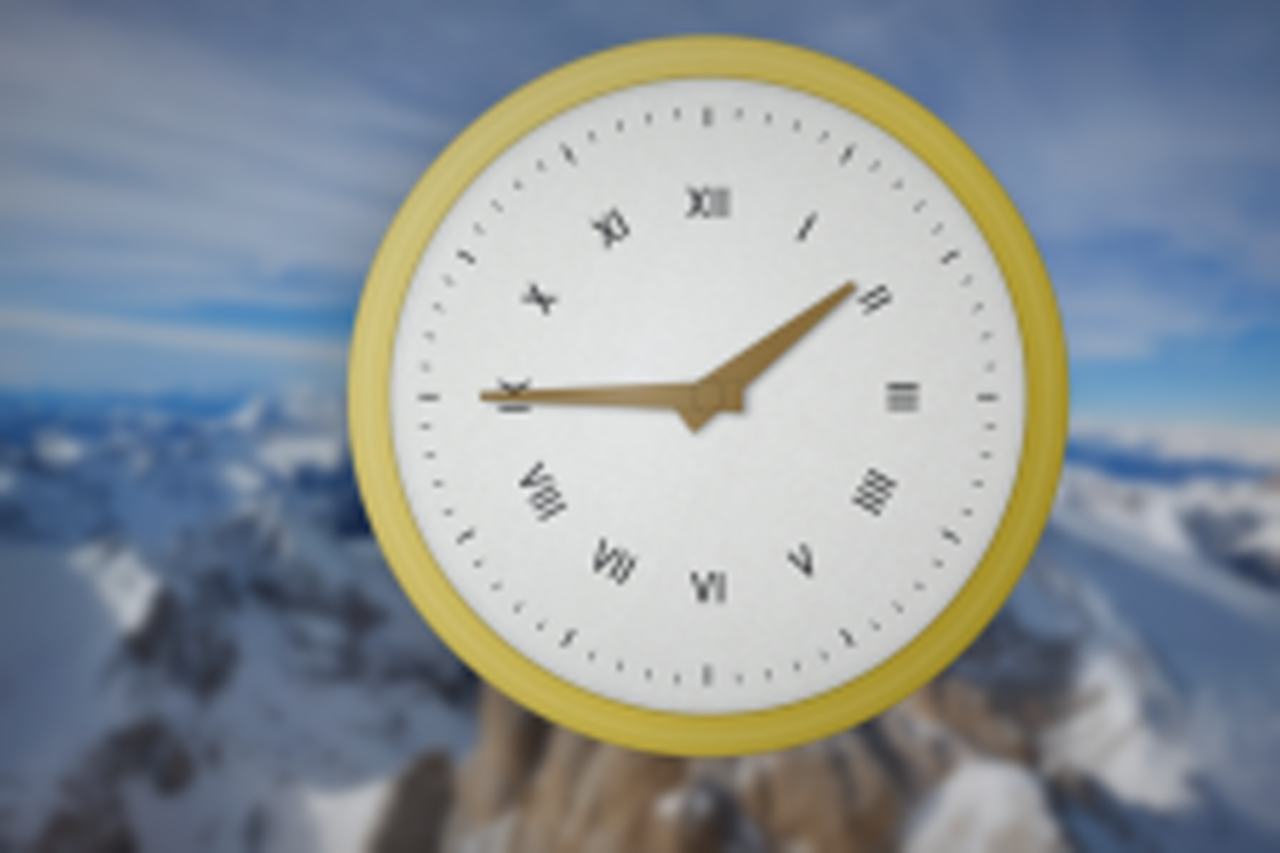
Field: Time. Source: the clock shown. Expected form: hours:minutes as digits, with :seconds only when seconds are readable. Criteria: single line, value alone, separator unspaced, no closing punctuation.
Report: 1:45
